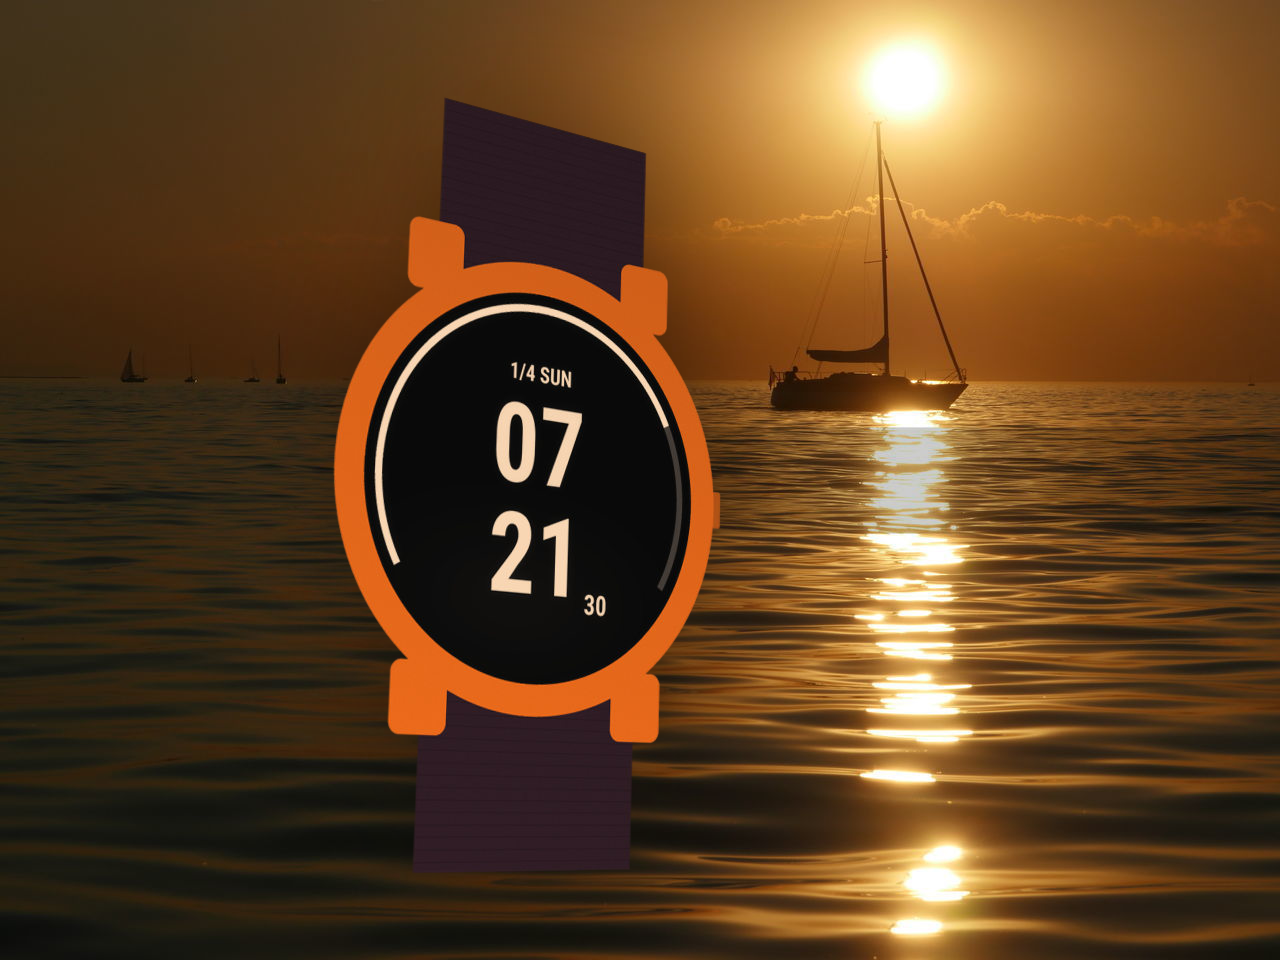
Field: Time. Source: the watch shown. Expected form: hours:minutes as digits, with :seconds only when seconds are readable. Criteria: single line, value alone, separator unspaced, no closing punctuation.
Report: 7:21:30
